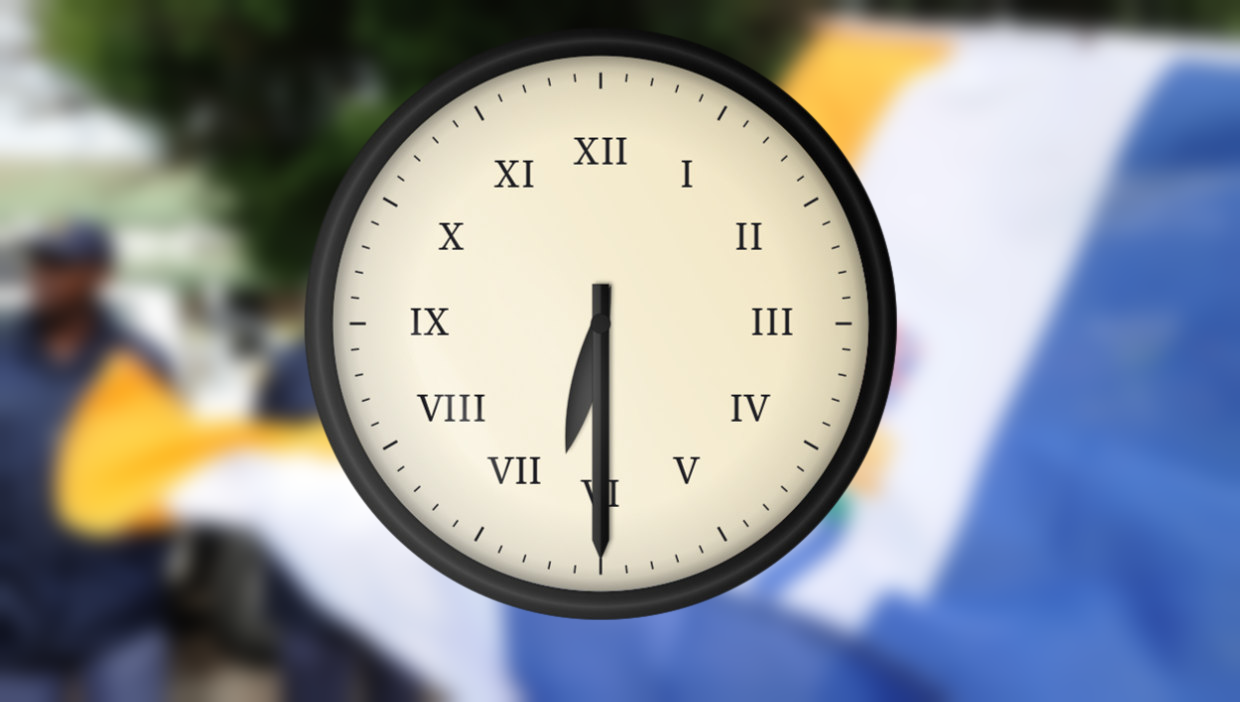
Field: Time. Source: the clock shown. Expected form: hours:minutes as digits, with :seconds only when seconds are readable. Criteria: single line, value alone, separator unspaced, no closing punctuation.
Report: 6:30
